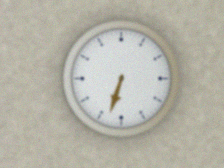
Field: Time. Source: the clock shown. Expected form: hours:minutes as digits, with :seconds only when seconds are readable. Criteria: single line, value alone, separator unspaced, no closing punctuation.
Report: 6:33
